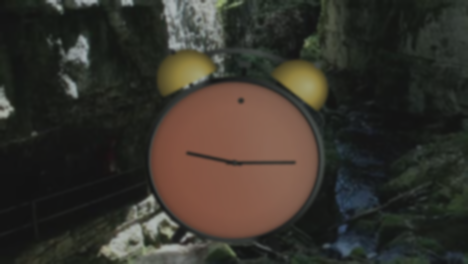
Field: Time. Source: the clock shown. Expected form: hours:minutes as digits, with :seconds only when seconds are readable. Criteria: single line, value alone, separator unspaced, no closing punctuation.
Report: 9:14
